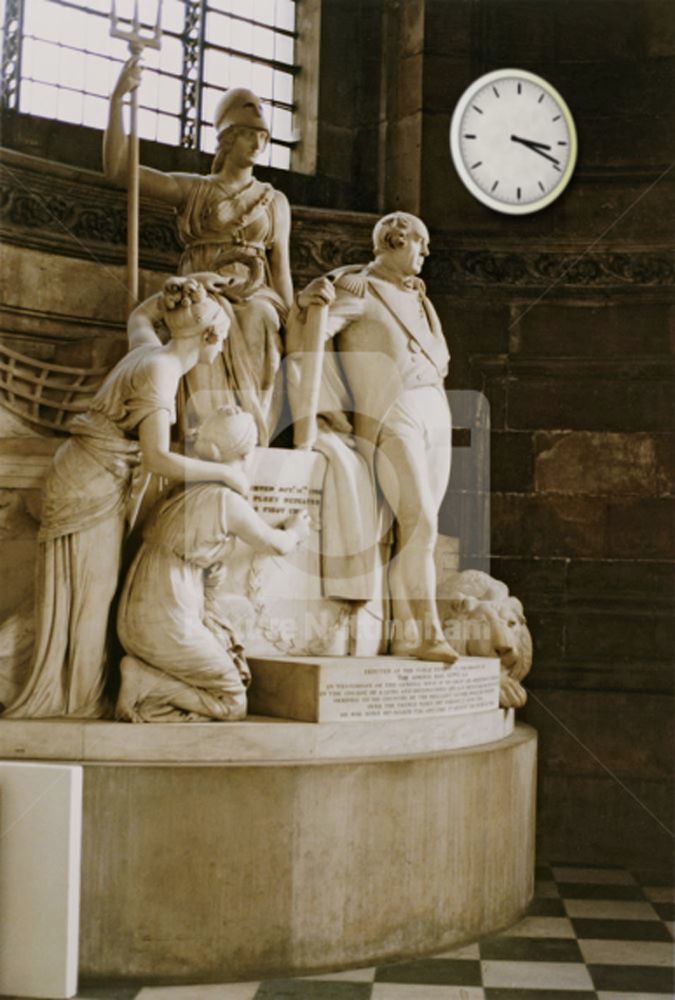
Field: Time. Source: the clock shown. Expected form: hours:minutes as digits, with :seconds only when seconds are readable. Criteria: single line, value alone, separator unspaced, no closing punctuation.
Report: 3:19
